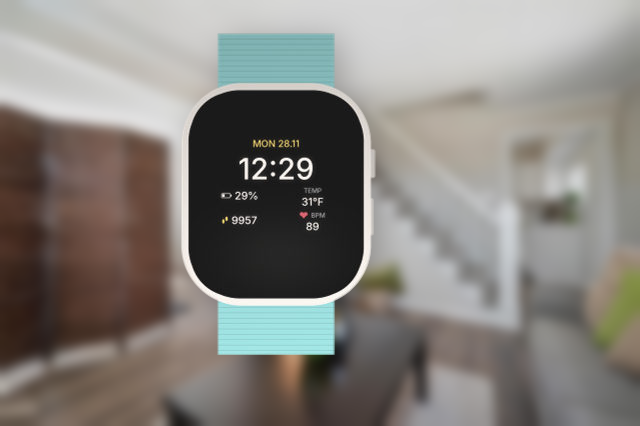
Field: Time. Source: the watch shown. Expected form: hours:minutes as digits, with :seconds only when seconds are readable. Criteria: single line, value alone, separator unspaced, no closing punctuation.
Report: 12:29
